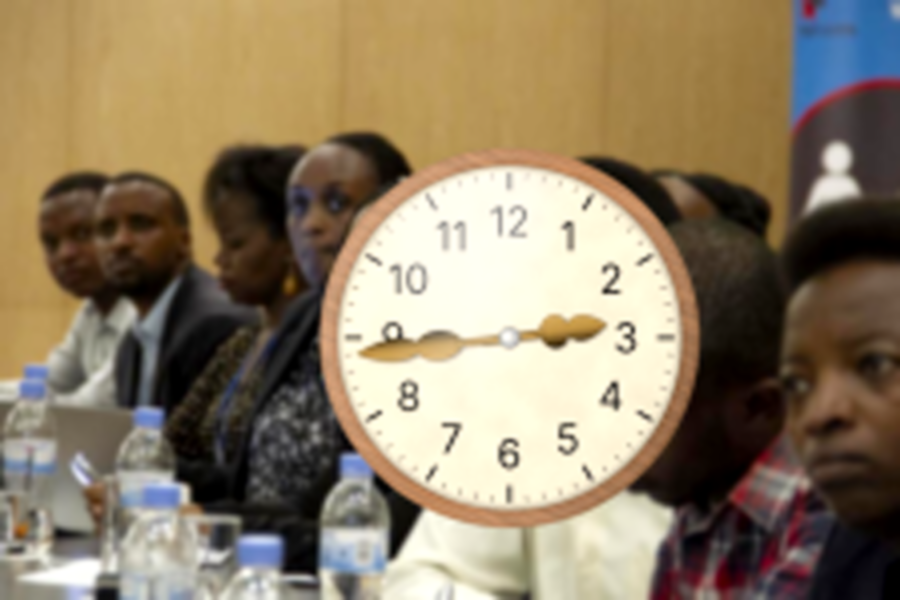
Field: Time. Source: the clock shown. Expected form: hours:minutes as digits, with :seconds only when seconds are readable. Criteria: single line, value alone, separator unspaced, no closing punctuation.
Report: 2:44
